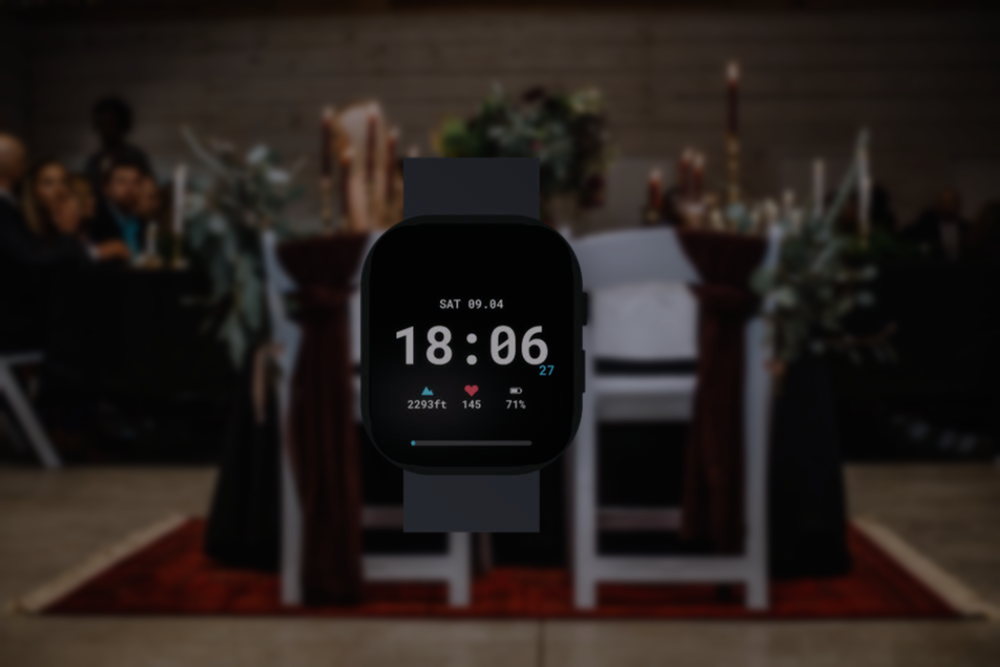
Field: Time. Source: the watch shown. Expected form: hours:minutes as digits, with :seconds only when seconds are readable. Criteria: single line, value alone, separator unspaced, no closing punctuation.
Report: 18:06:27
